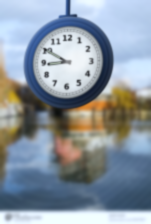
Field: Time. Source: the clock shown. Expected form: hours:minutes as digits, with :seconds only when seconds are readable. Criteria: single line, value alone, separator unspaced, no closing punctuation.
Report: 8:50
